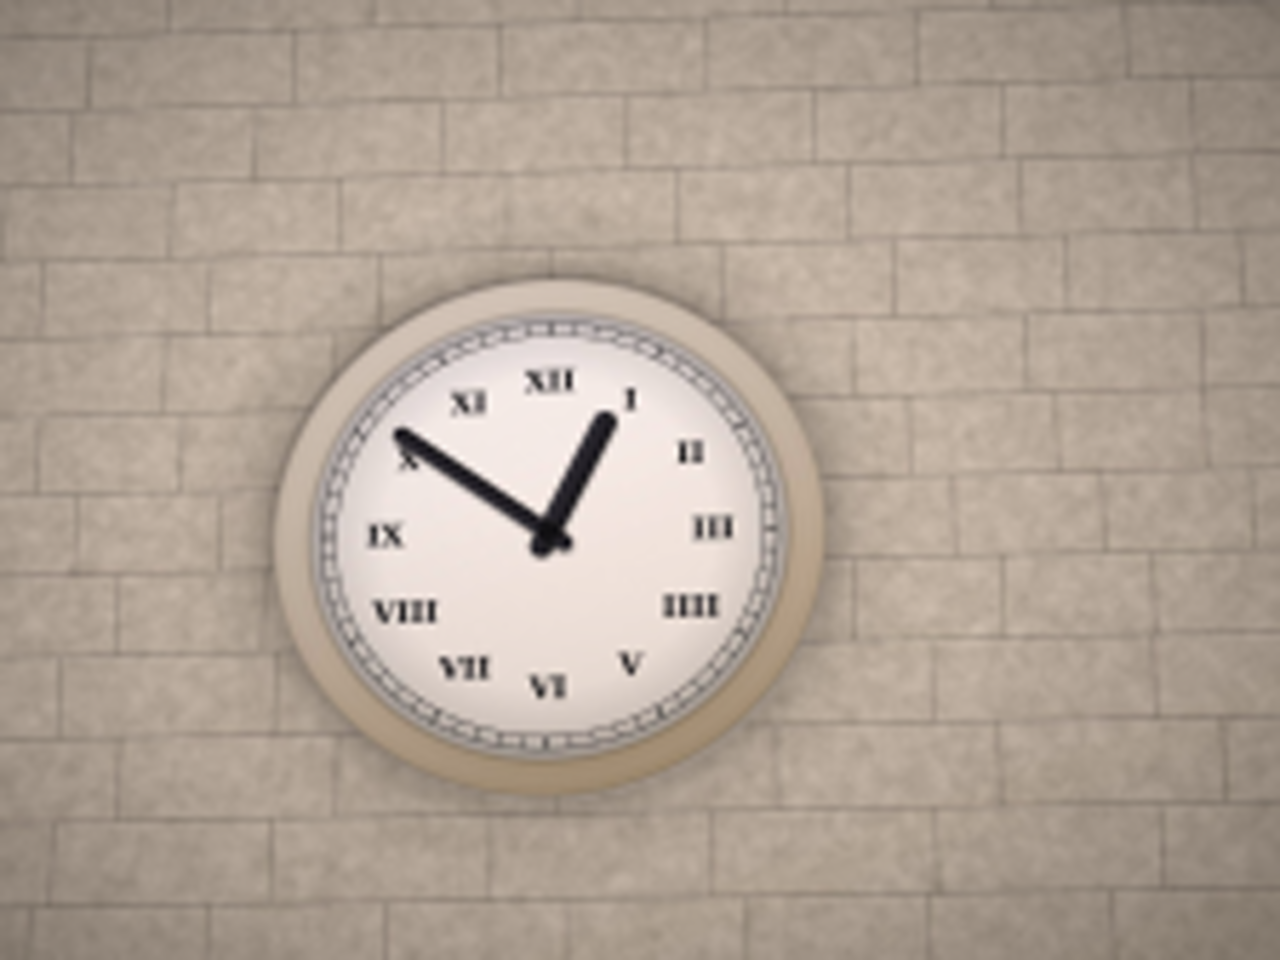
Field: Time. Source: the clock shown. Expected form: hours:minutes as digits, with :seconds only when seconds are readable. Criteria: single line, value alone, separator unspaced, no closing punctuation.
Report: 12:51
